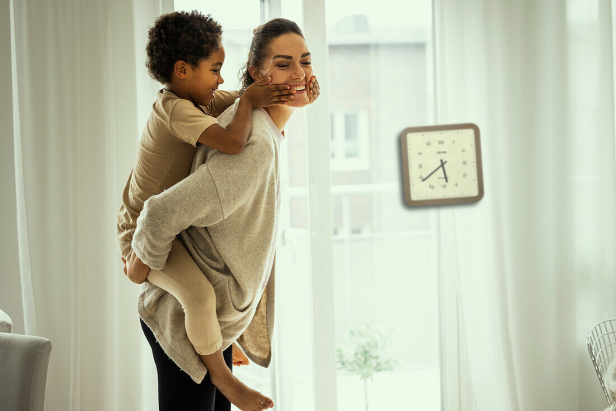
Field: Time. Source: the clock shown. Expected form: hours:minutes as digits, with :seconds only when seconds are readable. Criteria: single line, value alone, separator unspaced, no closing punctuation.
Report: 5:39
